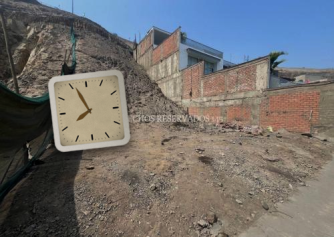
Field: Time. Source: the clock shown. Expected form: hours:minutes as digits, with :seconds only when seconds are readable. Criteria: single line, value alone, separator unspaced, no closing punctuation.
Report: 7:56
